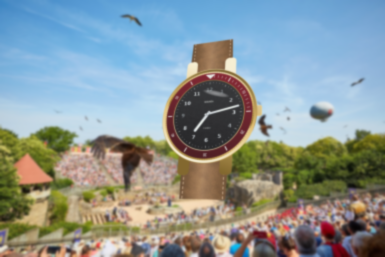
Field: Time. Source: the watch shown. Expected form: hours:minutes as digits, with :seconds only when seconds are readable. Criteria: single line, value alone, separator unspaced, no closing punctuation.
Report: 7:13
